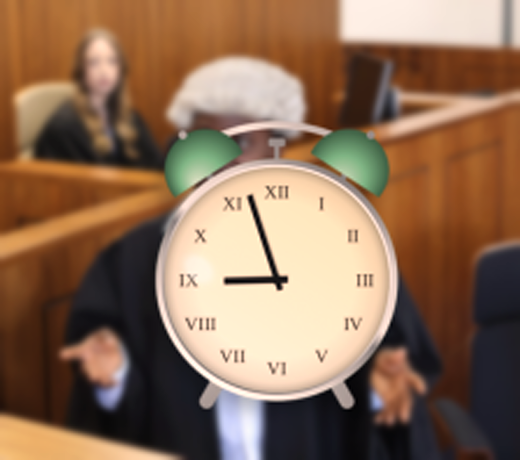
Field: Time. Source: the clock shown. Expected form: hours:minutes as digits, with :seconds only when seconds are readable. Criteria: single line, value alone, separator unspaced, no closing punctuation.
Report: 8:57
